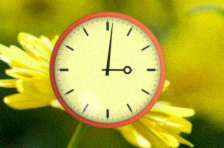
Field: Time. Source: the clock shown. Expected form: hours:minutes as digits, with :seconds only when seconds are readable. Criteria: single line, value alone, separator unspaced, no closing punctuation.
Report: 3:01
